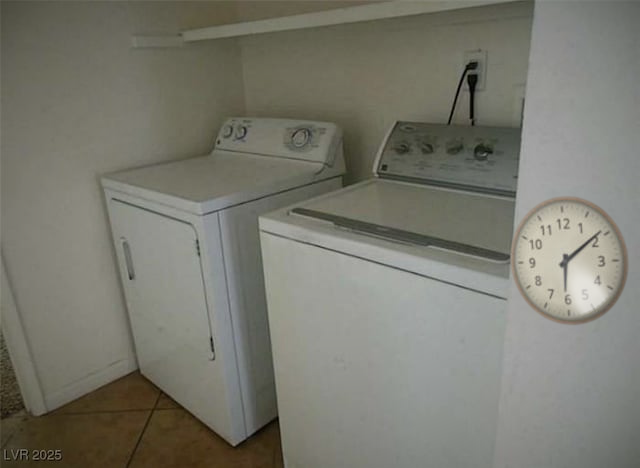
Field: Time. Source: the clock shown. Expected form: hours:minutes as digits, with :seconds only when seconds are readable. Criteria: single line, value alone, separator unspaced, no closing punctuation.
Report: 6:09
